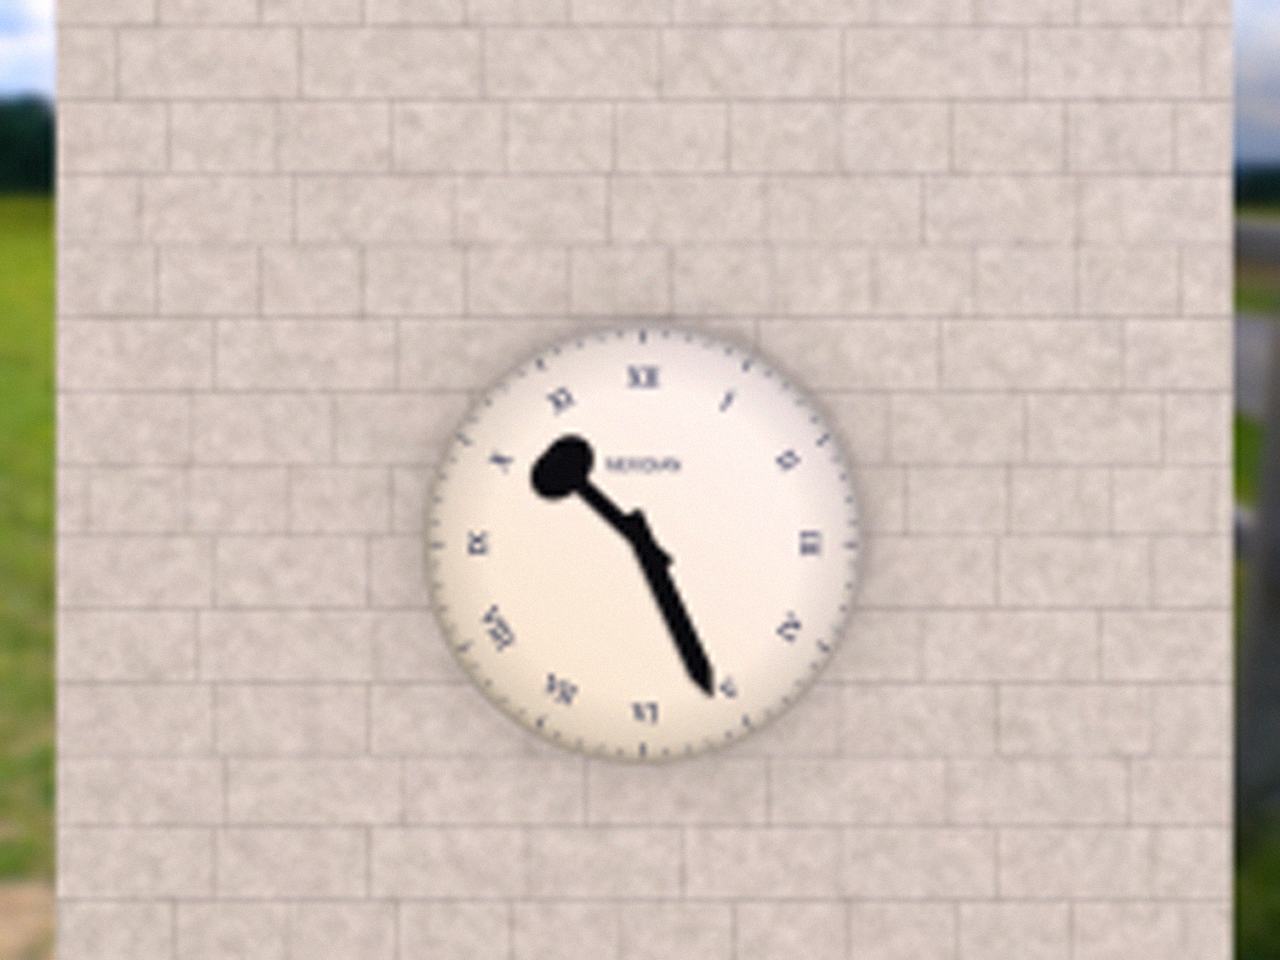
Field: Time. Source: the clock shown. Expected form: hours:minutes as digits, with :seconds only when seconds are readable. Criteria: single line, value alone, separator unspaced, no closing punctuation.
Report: 10:26
